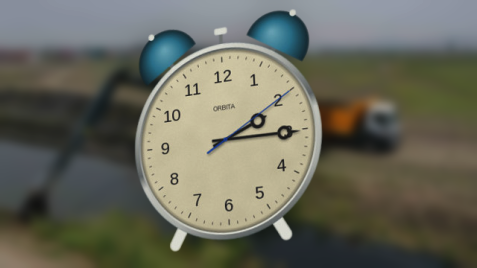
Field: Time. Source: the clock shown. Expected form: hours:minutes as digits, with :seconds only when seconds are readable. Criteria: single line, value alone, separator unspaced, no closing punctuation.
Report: 2:15:10
